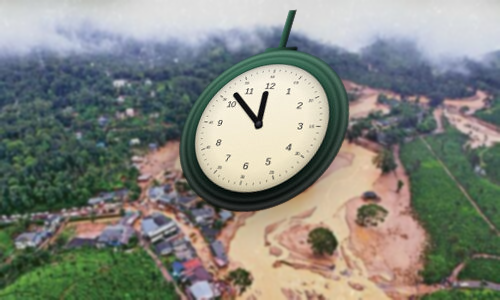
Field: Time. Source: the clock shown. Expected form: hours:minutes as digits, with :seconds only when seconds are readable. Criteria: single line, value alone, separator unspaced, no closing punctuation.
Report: 11:52
